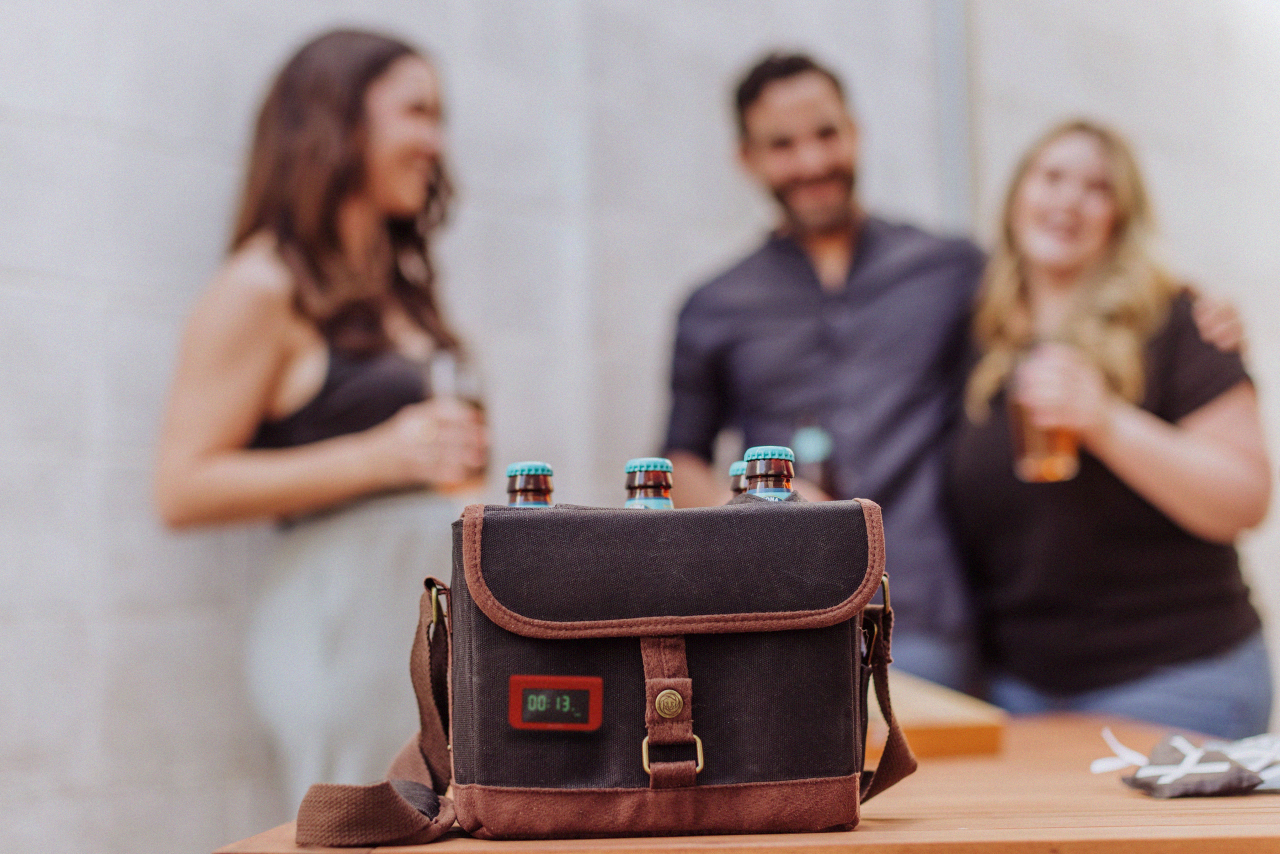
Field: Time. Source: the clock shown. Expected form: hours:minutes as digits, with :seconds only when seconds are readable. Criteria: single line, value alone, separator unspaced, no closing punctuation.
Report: 0:13
